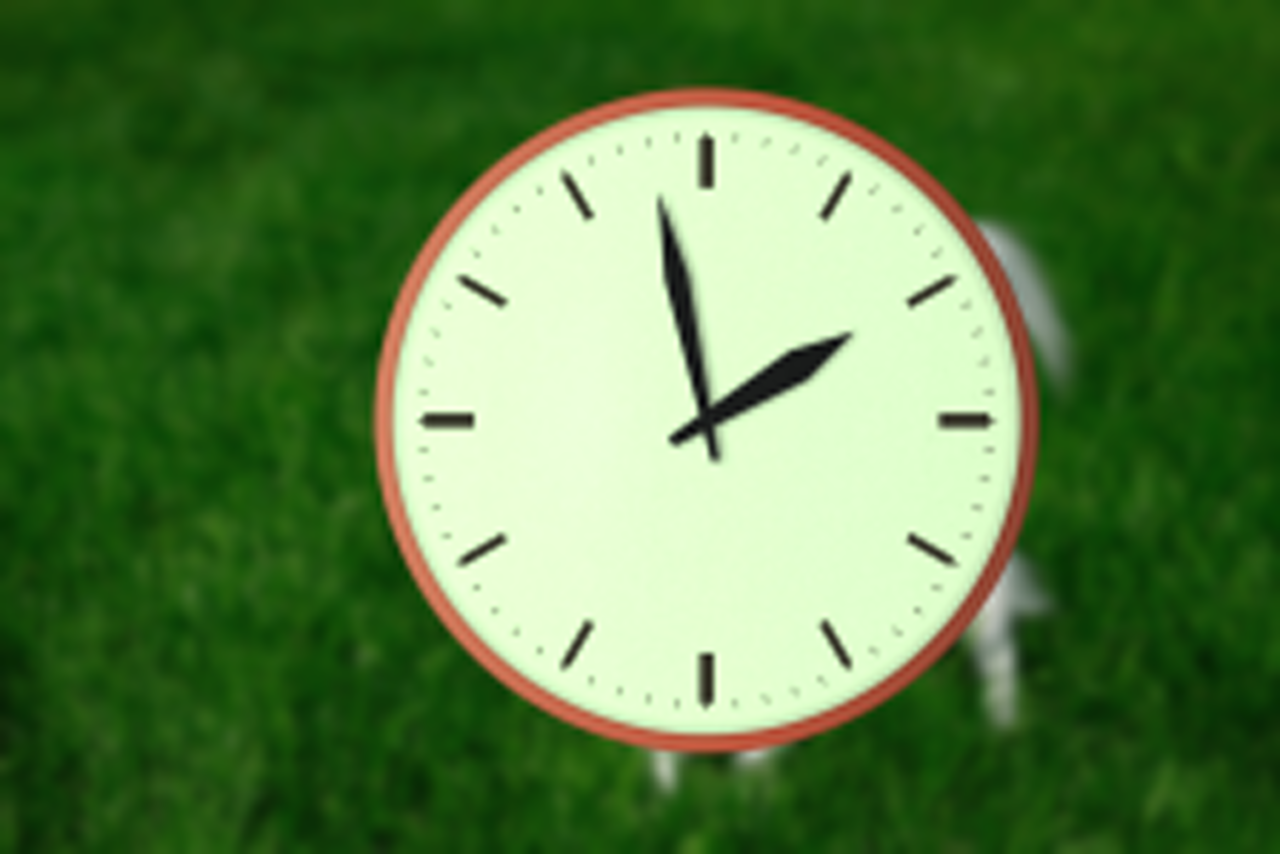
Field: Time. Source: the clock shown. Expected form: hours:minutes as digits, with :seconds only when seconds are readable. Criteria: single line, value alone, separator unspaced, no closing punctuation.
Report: 1:58
